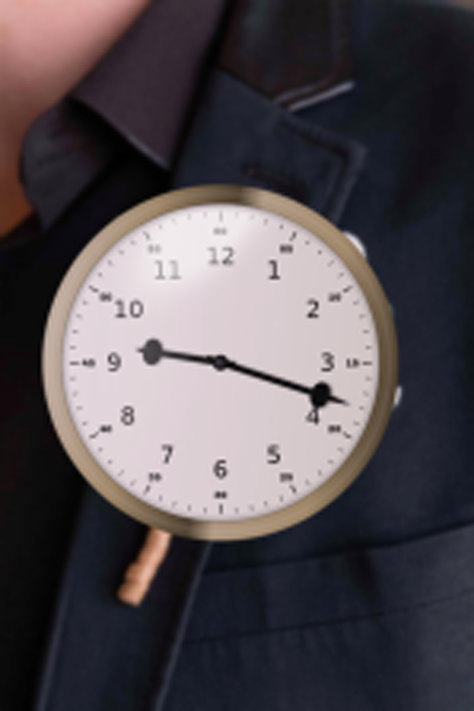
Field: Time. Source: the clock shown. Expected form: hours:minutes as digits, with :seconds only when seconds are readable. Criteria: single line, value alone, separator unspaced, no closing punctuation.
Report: 9:18
